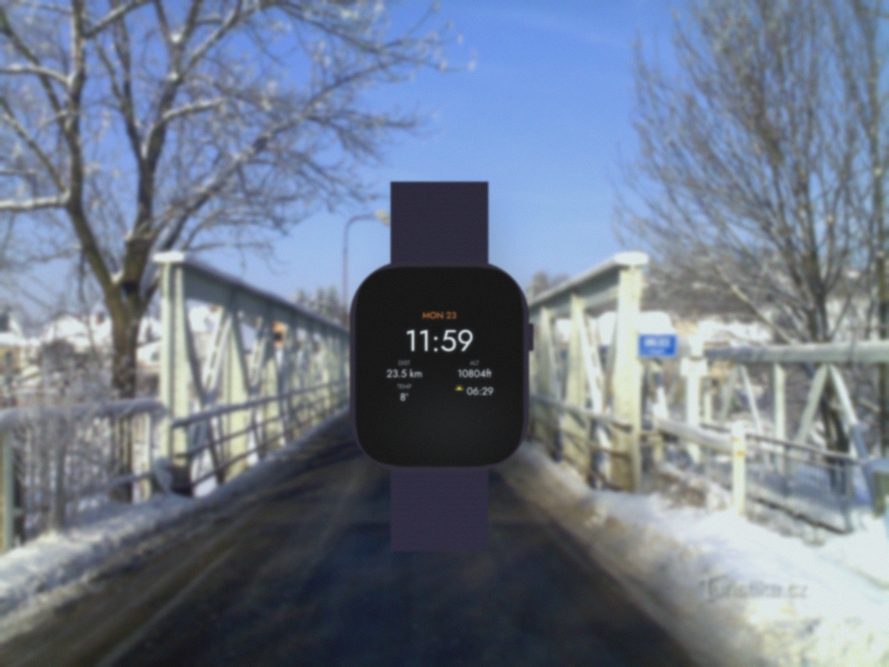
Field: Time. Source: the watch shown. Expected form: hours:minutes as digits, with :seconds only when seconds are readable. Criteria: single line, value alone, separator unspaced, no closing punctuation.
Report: 11:59
